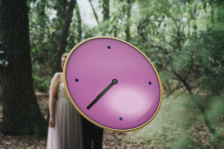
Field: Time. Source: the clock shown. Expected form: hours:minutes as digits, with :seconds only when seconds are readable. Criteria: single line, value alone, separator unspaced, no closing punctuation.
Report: 7:38
